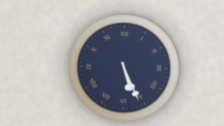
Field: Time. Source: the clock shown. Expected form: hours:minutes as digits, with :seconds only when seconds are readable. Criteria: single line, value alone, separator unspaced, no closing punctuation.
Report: 5:26
